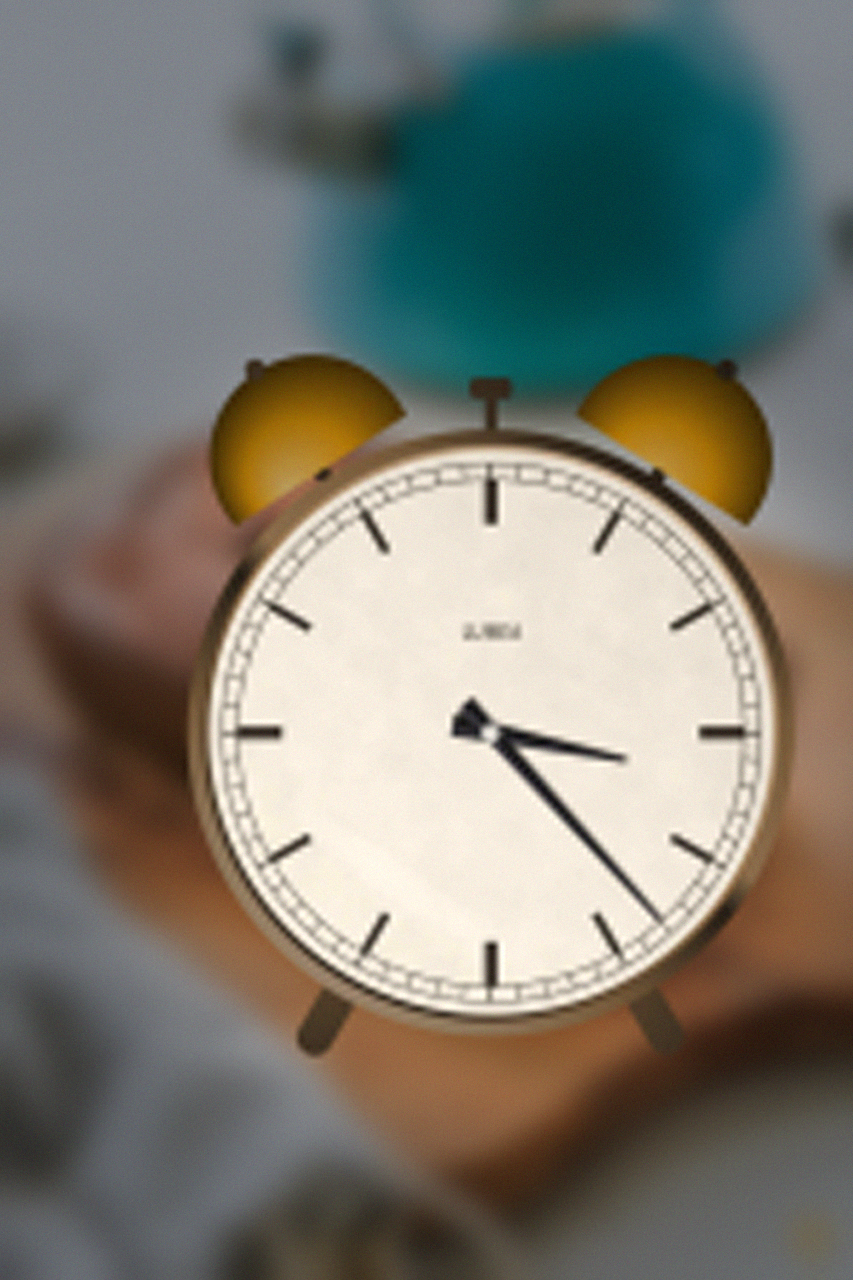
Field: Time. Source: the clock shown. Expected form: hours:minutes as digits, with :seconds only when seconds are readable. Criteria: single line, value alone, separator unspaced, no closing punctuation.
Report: 3:23
